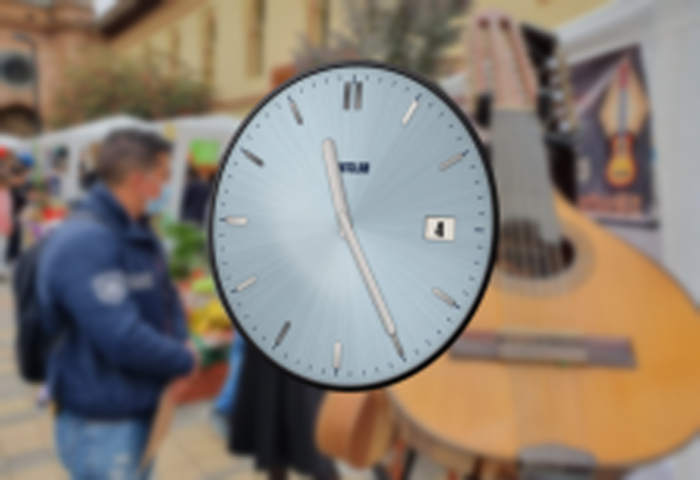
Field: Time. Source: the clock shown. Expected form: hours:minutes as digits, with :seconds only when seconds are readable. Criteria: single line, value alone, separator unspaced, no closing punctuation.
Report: 11:25
